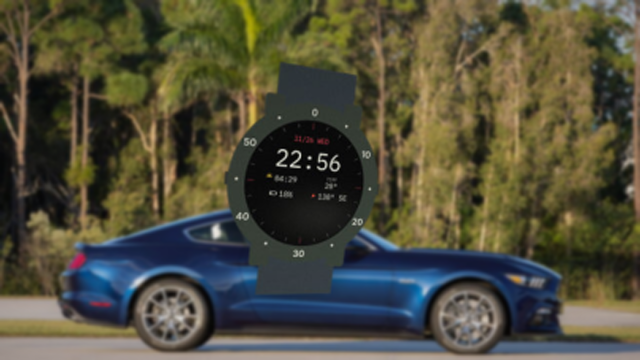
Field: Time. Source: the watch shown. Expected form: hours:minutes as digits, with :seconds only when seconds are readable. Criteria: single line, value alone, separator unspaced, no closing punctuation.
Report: 22:56
